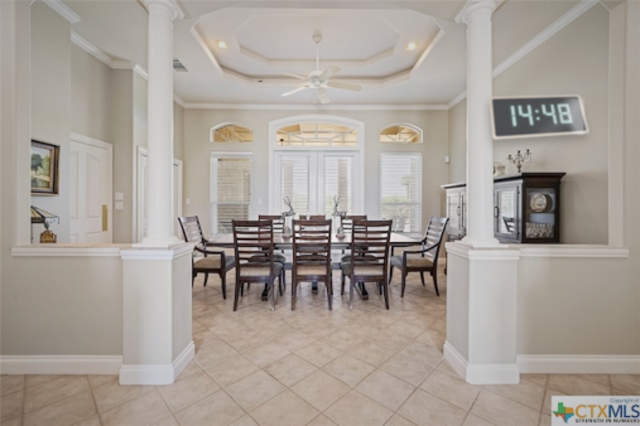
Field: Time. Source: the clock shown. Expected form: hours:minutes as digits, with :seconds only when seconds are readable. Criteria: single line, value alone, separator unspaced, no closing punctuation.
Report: 14:48
